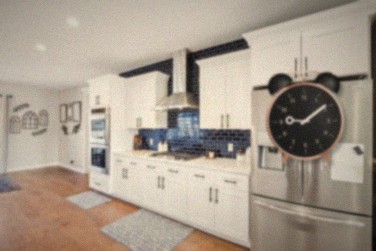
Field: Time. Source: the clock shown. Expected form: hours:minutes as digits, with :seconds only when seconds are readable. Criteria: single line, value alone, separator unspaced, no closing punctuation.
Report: 9:09
